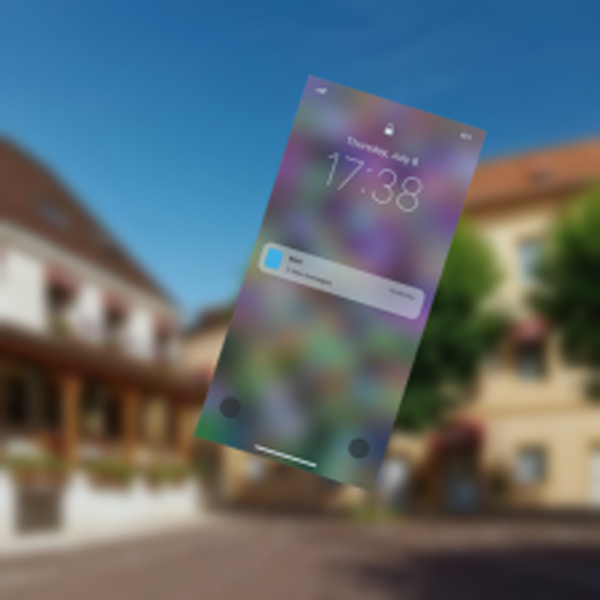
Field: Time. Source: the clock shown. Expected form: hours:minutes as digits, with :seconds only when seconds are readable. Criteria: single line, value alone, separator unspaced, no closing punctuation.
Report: 17:38
